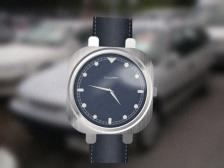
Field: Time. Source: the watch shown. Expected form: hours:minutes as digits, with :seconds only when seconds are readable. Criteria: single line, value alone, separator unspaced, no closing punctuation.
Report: 4:47
